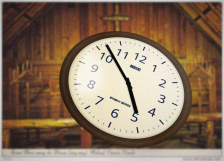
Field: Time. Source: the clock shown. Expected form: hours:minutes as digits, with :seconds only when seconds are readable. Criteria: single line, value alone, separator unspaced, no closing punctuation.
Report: 4:52
